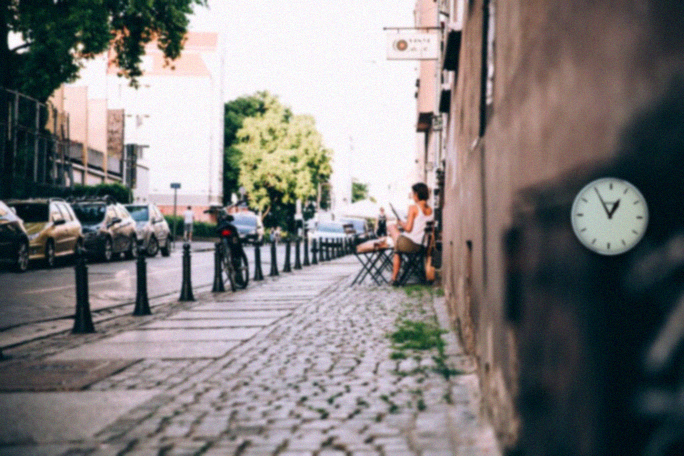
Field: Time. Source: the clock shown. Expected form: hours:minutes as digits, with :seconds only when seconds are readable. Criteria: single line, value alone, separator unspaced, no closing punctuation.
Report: 12:55
